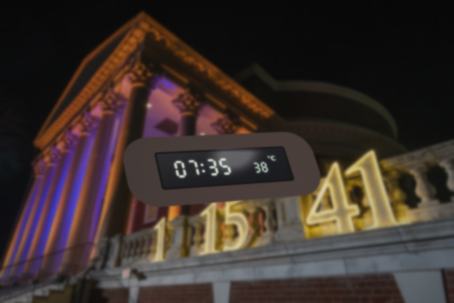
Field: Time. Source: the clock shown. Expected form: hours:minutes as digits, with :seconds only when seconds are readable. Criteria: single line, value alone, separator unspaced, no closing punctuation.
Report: 7:35
